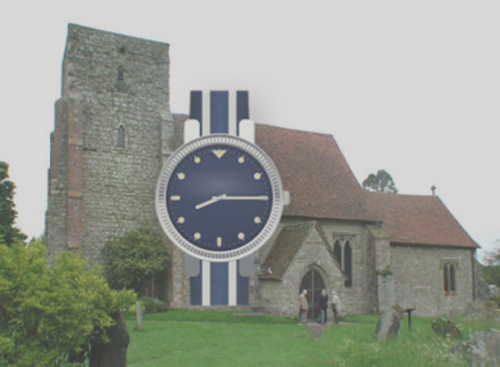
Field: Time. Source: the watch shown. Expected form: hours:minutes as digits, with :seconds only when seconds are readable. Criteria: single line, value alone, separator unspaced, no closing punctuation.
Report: 8:15
